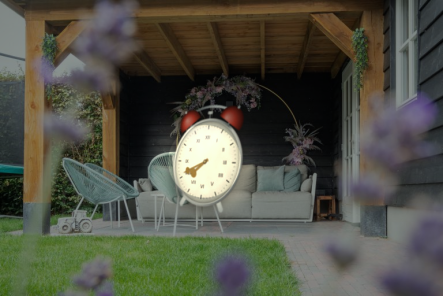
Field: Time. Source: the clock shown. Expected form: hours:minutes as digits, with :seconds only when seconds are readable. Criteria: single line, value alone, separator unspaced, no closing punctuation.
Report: 7:41
